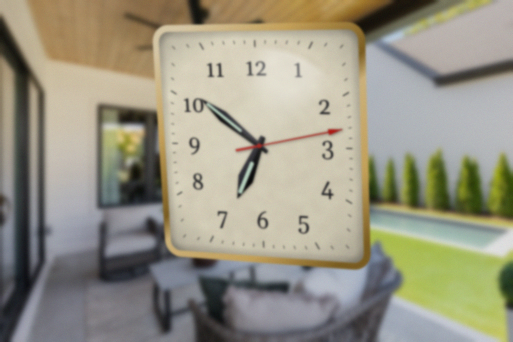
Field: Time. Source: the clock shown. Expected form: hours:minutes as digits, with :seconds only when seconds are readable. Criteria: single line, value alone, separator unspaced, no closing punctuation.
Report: 6:51:13
